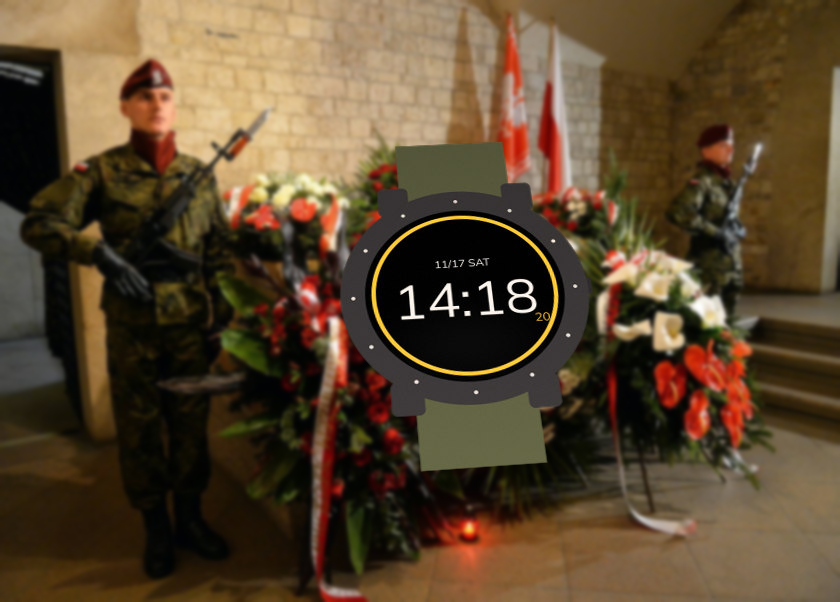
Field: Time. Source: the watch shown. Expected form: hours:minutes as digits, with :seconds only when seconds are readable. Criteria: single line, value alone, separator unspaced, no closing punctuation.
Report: 14:18:20
